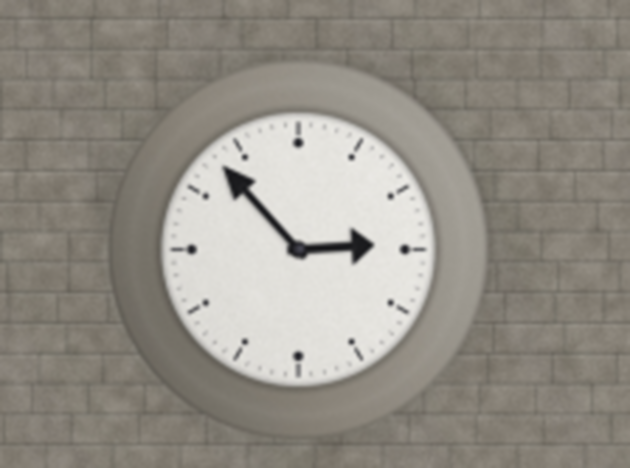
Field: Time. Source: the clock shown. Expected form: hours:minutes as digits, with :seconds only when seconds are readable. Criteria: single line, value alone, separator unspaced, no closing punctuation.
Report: 2:53
